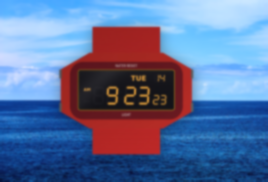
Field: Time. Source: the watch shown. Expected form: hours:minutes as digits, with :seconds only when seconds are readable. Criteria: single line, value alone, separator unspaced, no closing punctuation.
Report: 9:23
